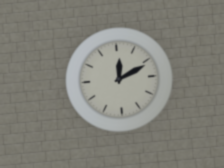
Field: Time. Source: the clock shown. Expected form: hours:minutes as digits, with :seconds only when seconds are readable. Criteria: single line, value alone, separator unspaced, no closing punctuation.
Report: 12:11
